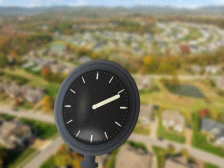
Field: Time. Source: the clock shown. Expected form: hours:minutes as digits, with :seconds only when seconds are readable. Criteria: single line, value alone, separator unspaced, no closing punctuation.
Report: 2:11
